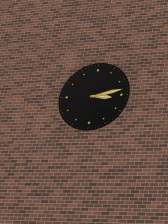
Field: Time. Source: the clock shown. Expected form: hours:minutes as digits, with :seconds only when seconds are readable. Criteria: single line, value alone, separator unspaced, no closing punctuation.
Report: 3:13
